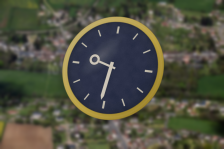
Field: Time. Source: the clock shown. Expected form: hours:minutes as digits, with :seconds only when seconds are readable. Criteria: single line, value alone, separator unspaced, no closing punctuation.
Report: 9:31
